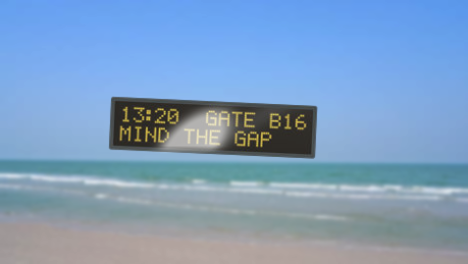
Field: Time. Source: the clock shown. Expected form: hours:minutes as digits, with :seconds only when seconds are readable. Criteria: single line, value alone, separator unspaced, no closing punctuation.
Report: 13:20
